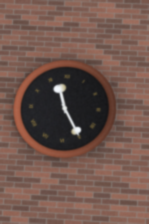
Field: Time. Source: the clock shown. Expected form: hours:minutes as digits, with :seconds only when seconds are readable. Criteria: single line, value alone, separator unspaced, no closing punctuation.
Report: 11:25
